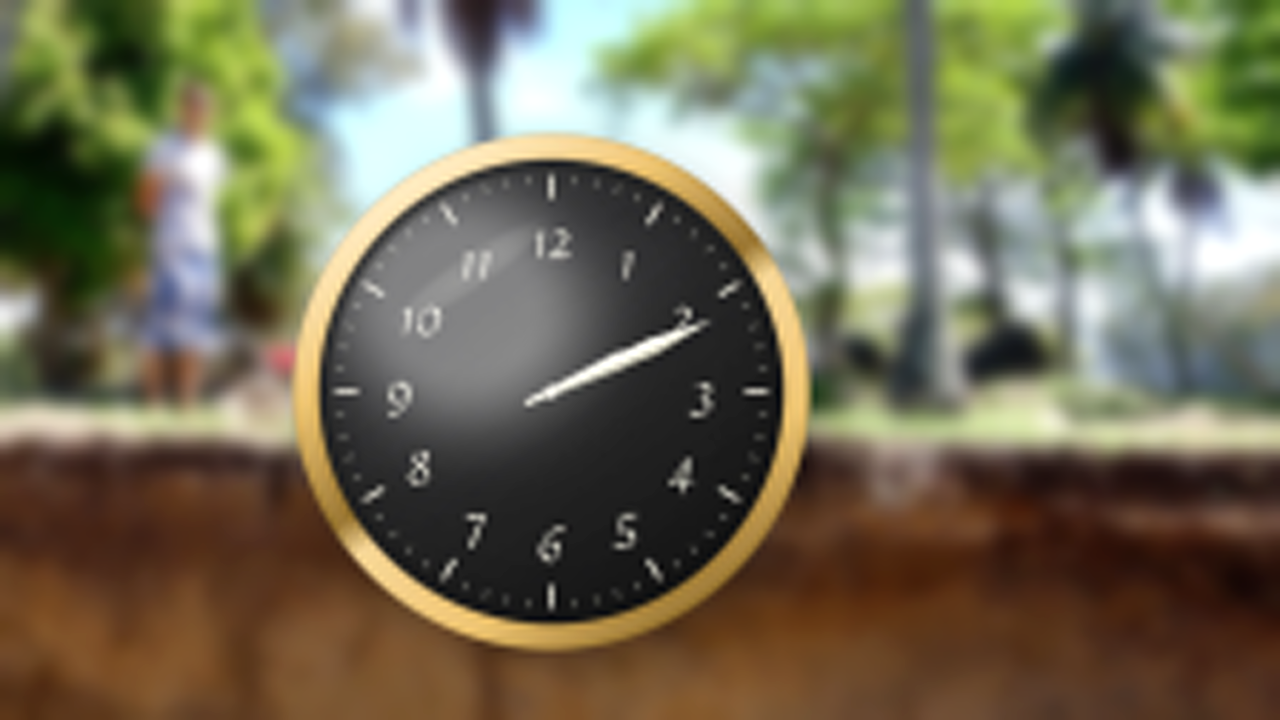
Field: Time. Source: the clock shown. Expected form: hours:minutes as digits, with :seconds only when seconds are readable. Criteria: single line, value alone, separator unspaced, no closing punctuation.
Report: 2:11
